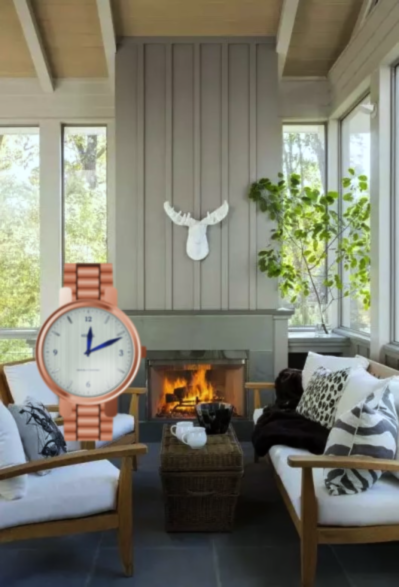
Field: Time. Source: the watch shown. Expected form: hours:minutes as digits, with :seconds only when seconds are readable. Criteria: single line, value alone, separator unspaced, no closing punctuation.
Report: 12:11
